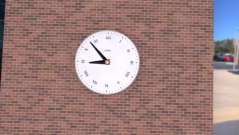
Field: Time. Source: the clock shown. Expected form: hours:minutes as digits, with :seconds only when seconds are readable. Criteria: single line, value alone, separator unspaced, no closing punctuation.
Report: 8:53
